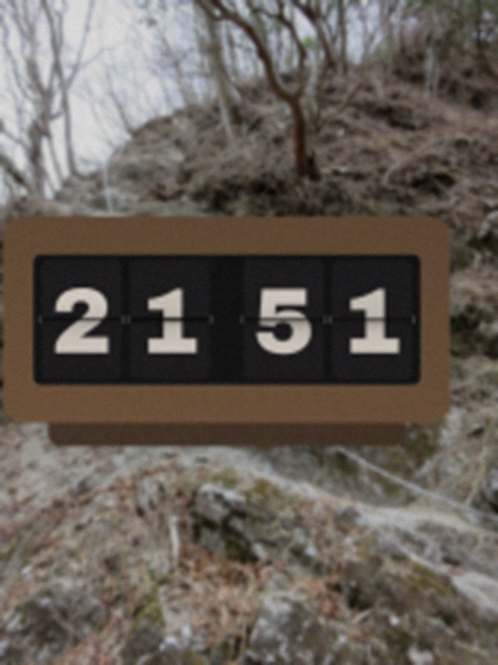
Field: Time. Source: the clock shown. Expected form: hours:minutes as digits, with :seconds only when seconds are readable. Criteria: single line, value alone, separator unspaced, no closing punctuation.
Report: 21:51
